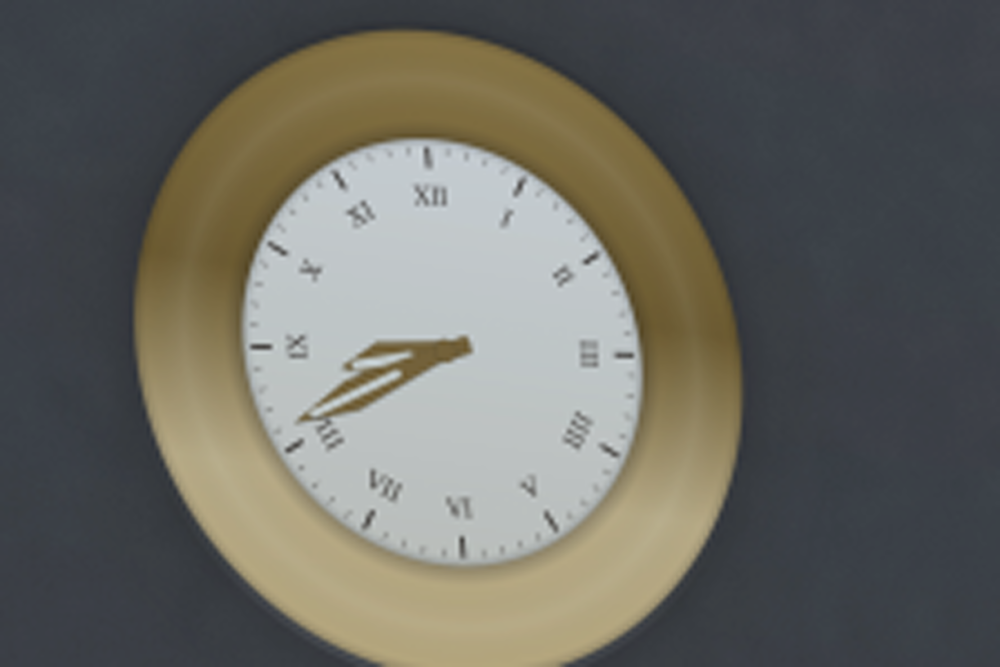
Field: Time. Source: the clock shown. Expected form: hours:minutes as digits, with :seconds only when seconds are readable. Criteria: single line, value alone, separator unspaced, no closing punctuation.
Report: 8:41
